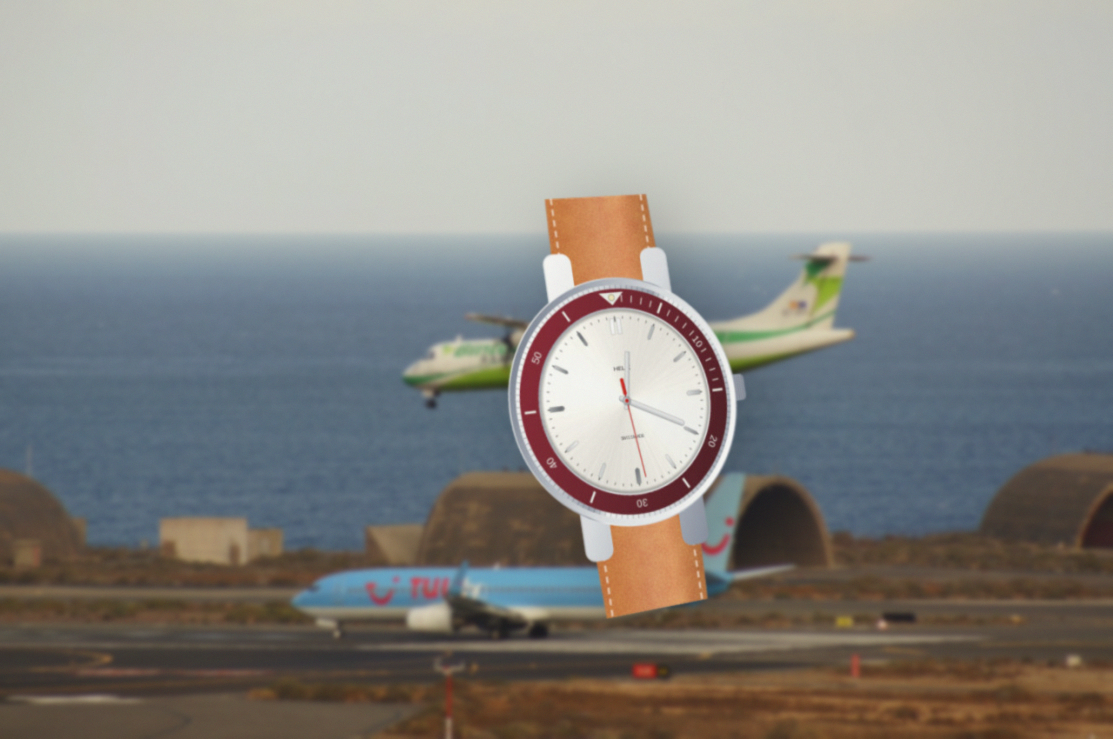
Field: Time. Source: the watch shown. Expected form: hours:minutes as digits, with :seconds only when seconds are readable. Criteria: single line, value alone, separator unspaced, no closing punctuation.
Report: 12:19:29
